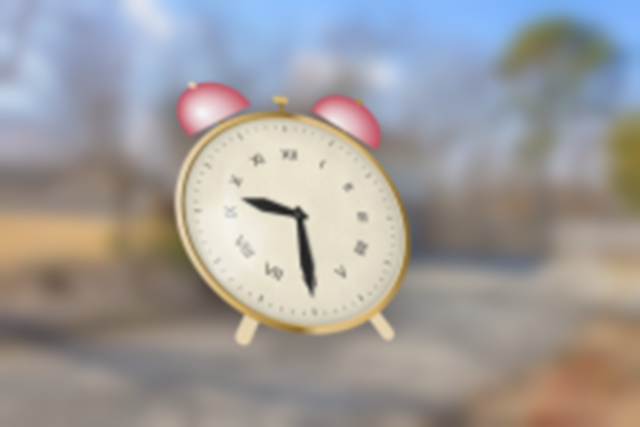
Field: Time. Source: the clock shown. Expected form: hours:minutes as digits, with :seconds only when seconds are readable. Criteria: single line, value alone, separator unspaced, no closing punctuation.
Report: 9:30
